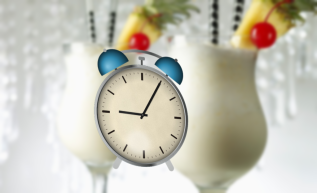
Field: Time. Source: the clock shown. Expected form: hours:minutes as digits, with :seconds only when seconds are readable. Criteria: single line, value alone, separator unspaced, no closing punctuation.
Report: 9:05
